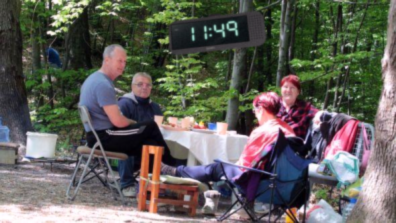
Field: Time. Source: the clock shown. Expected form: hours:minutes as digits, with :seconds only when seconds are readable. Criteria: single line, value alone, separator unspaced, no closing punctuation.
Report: 11:49
